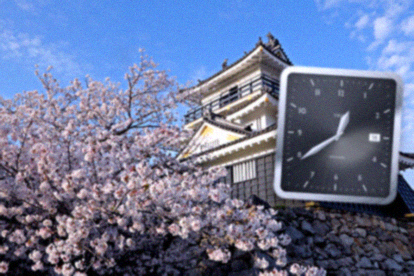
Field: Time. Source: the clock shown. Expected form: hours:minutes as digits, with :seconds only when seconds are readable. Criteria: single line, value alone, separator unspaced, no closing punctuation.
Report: 12:39
